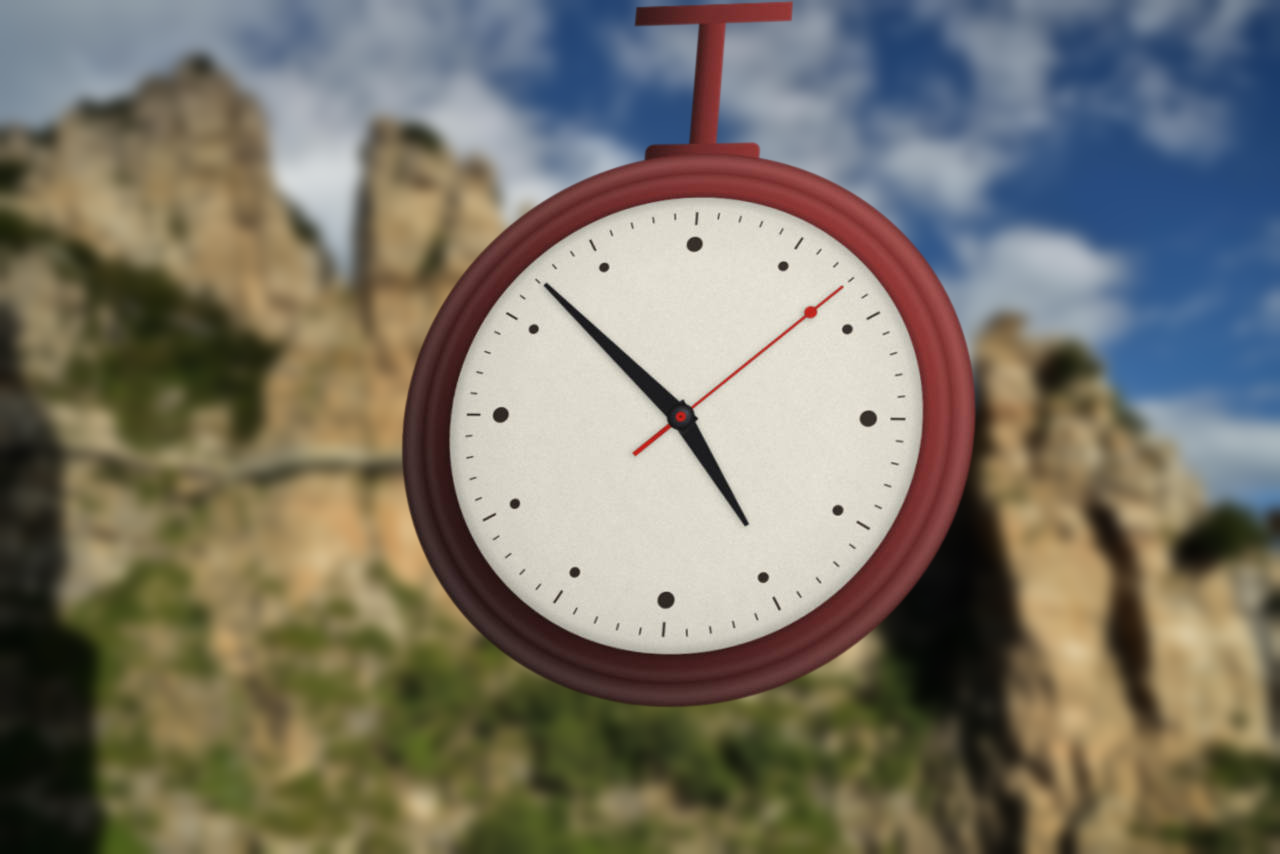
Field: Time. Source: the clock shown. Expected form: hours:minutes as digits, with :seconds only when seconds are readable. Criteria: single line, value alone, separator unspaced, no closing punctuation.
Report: 4:52:08
